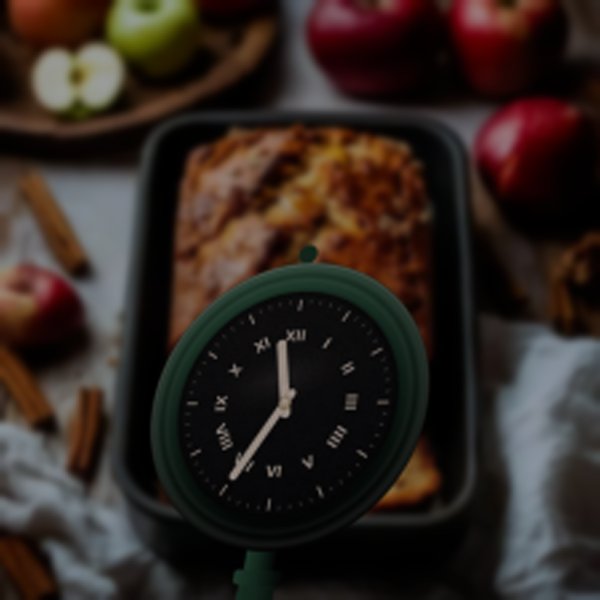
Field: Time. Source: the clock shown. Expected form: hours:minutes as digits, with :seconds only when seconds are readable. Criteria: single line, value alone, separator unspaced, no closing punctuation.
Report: 11:35
